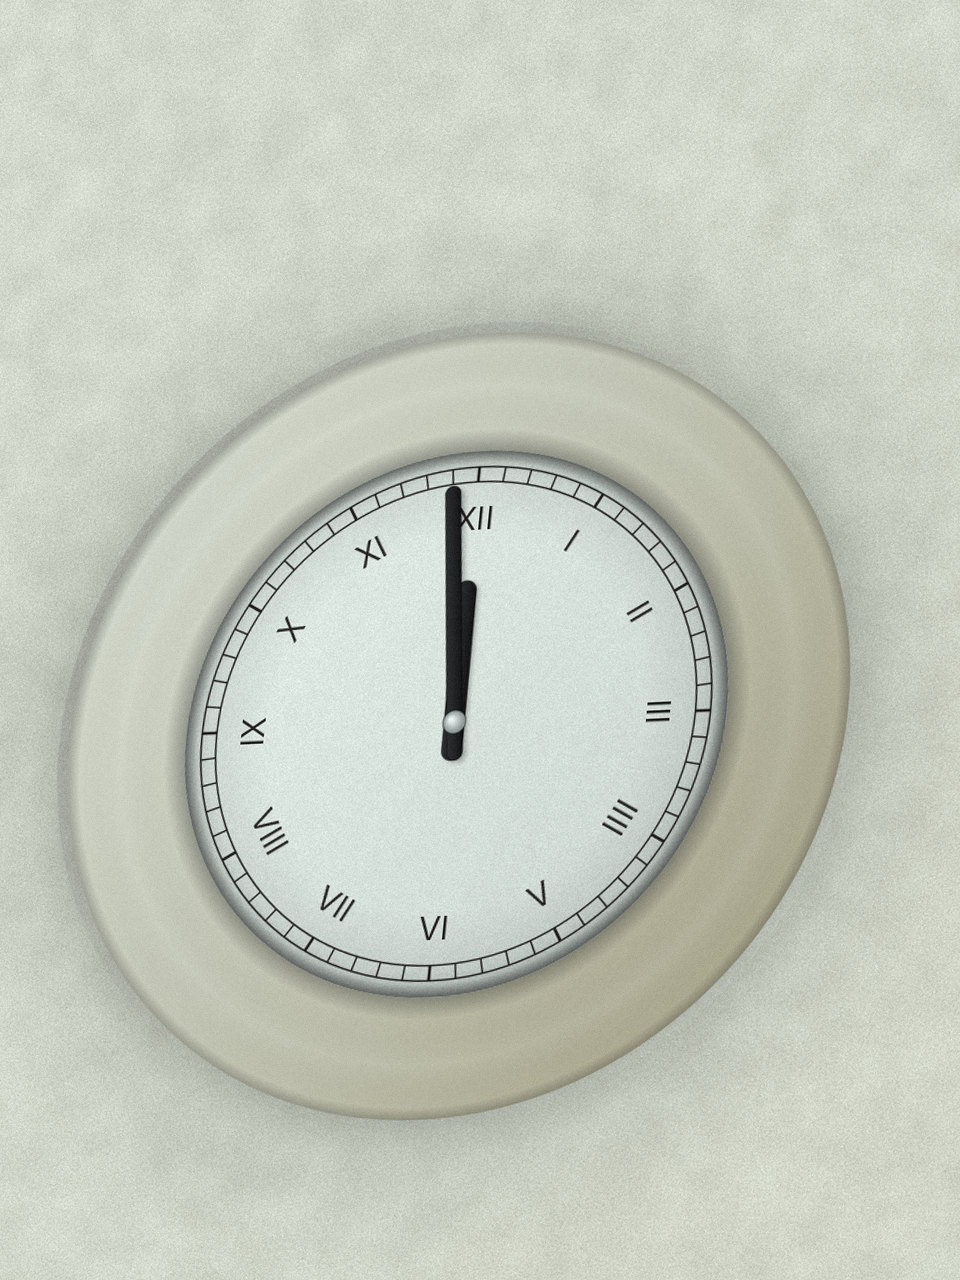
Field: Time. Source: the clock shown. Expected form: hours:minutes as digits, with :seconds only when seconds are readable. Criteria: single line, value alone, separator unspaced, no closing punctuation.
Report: 11:59
